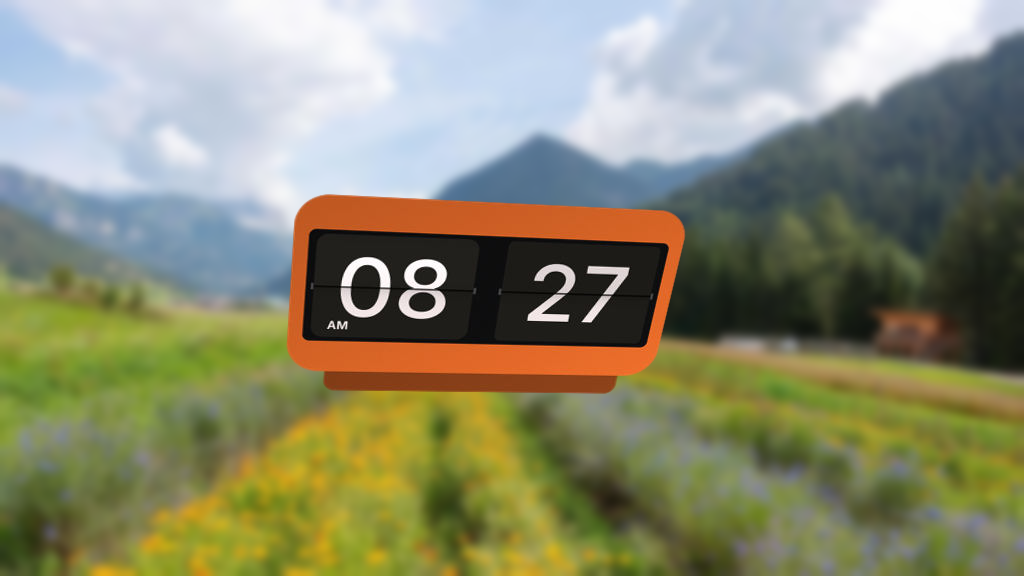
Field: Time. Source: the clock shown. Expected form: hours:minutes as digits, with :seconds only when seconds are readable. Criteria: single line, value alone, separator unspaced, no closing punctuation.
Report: 8:27
